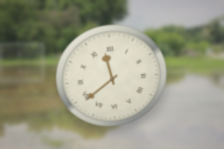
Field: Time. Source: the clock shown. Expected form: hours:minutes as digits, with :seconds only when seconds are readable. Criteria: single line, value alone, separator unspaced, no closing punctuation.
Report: 11:39
